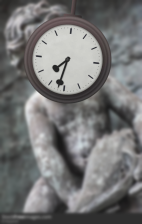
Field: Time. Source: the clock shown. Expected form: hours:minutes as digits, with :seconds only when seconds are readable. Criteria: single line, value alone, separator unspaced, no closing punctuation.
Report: 7:32
